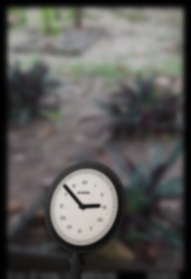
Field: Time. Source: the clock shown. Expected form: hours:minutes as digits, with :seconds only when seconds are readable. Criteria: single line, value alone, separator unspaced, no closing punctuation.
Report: 2:52
